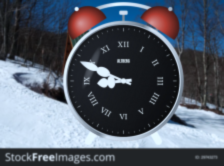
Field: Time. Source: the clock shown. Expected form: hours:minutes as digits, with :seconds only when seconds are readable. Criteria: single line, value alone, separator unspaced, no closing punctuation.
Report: 8:49
